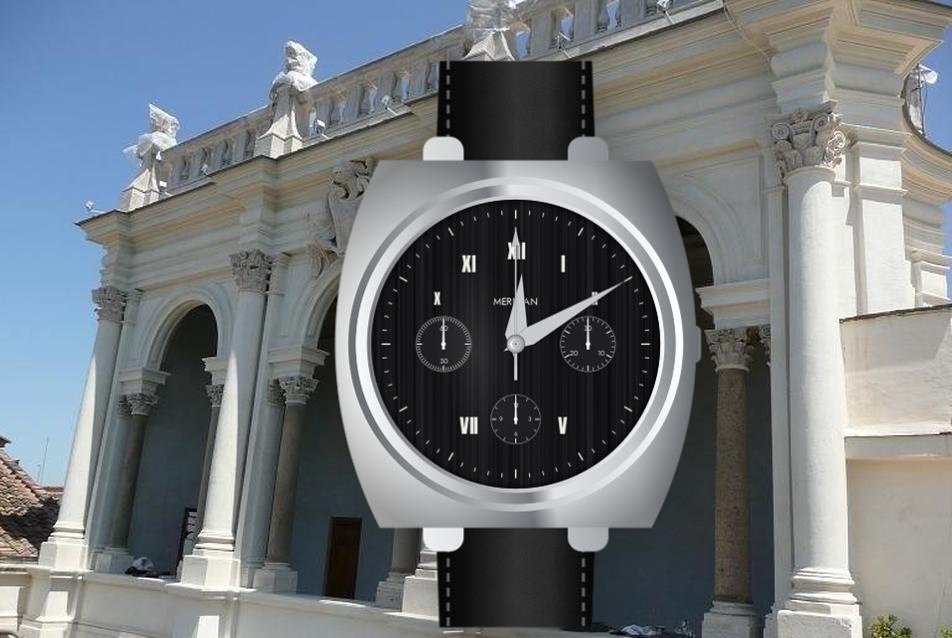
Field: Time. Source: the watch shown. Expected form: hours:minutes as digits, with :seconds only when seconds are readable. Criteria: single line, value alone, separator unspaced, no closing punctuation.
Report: 12:10
